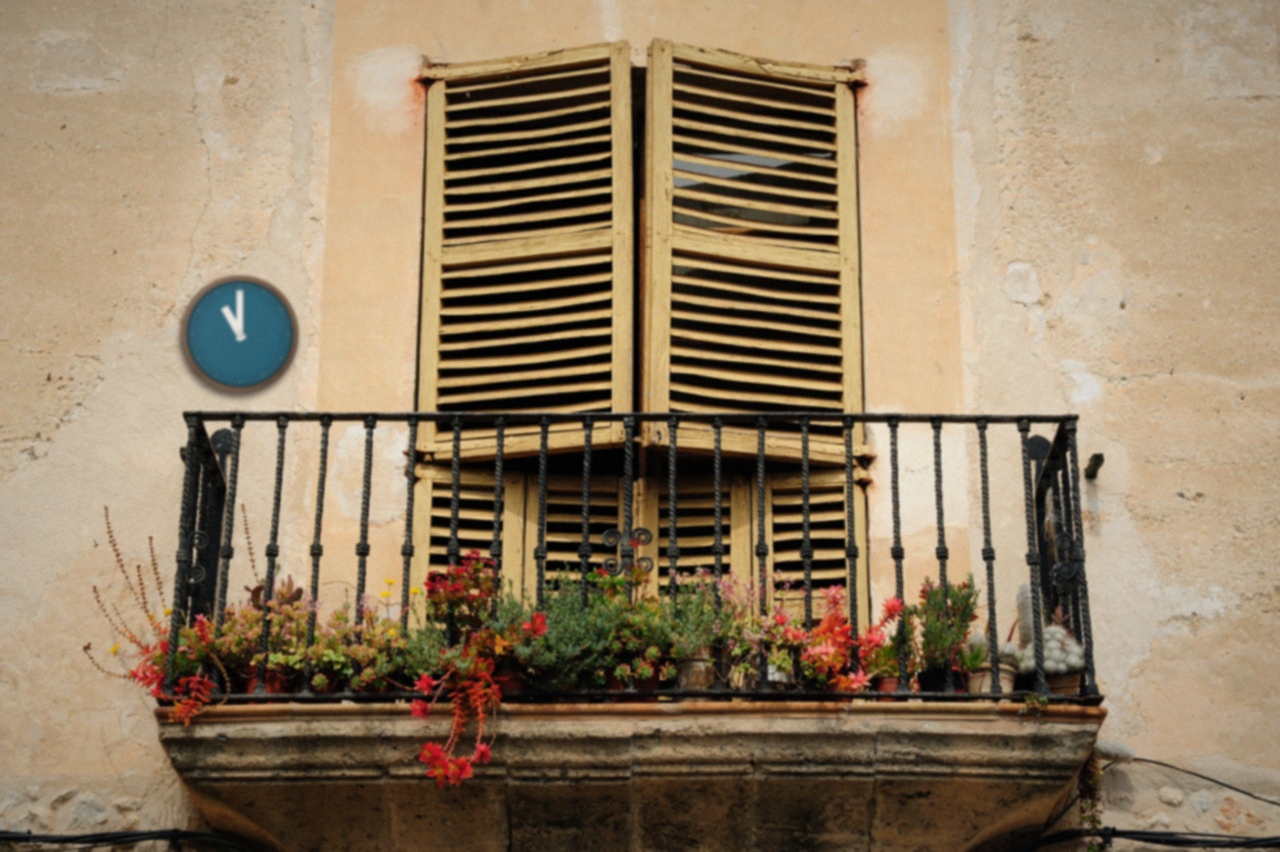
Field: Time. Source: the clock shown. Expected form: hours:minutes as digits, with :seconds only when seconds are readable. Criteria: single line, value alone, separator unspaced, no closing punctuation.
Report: 11:00
